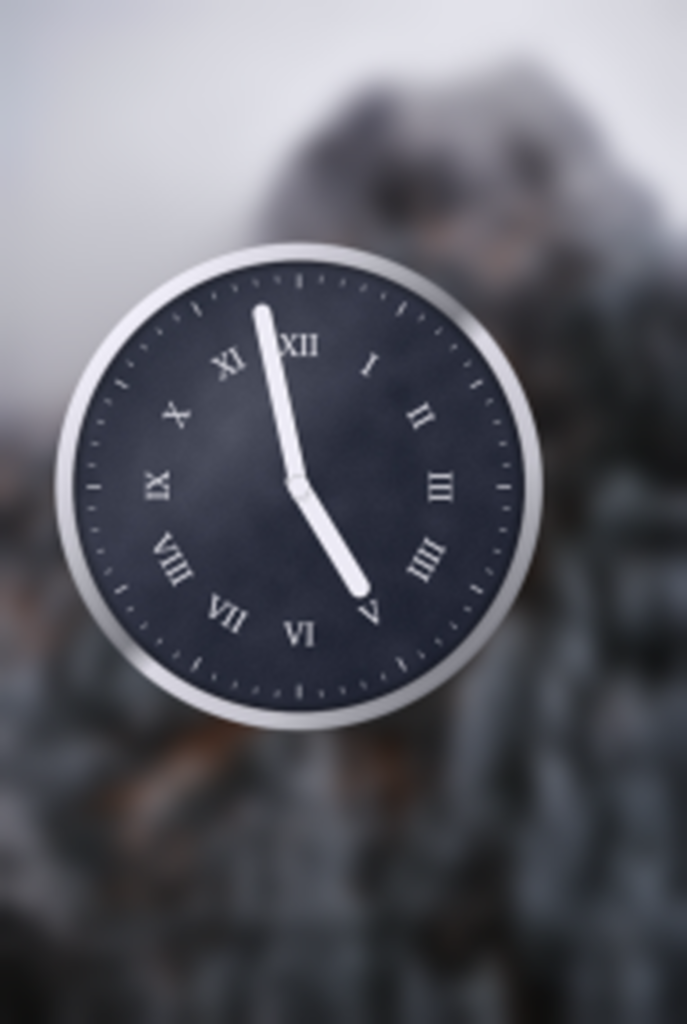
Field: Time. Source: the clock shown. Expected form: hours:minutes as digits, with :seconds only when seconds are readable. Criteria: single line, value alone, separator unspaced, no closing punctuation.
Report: 4:58
